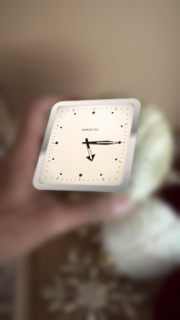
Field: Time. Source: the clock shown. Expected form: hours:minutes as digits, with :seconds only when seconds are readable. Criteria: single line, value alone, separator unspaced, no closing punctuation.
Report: 5:15
